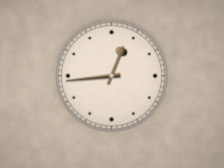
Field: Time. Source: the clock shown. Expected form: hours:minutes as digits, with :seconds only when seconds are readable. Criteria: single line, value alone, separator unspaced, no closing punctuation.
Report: 12:44
